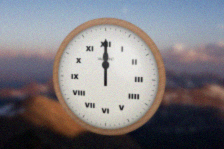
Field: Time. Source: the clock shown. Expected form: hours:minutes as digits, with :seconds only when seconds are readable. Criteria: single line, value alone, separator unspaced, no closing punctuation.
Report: 12:00
